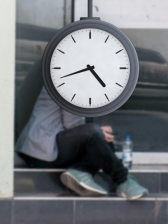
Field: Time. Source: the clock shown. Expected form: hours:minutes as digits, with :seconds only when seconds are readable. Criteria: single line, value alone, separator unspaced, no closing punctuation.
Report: 4:42
